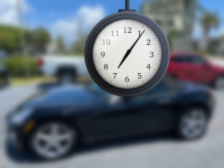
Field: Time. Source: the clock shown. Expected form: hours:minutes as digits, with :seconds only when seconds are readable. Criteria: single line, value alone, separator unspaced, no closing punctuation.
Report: 7:06
